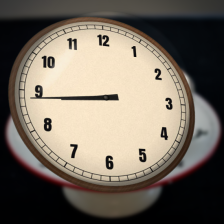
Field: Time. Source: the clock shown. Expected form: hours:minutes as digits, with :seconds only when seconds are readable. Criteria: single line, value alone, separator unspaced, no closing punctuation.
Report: 8:44
